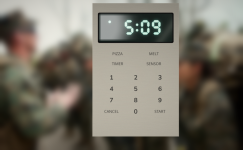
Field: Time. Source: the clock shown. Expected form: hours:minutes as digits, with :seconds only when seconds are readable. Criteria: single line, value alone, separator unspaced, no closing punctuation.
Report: 5:09
